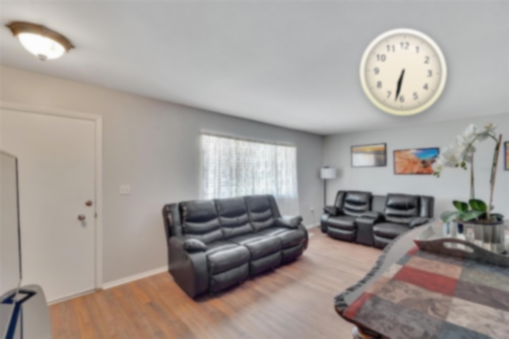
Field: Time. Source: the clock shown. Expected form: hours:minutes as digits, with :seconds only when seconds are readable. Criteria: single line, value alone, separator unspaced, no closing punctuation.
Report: 6:32
